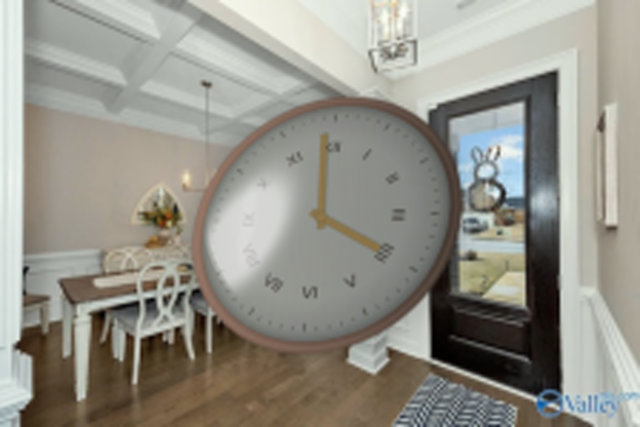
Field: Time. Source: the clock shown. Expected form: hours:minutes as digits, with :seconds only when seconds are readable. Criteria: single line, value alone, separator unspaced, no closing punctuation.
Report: 3:59
